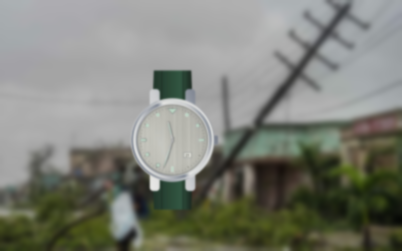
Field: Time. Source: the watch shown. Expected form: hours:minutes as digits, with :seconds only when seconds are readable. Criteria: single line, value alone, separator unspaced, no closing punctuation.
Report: 11:33
